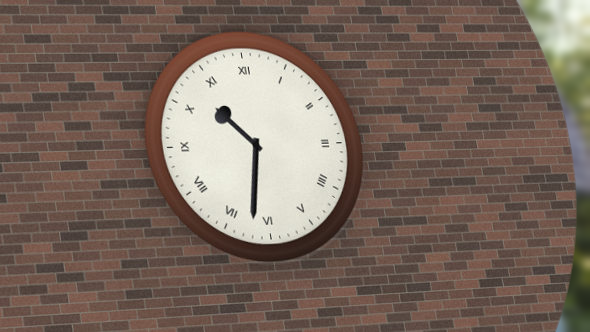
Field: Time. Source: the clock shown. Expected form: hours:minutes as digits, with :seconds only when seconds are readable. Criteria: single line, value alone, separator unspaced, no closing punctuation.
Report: 10:32
